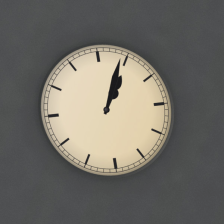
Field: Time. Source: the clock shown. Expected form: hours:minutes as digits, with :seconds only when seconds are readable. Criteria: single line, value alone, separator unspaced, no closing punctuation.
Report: 1:04
